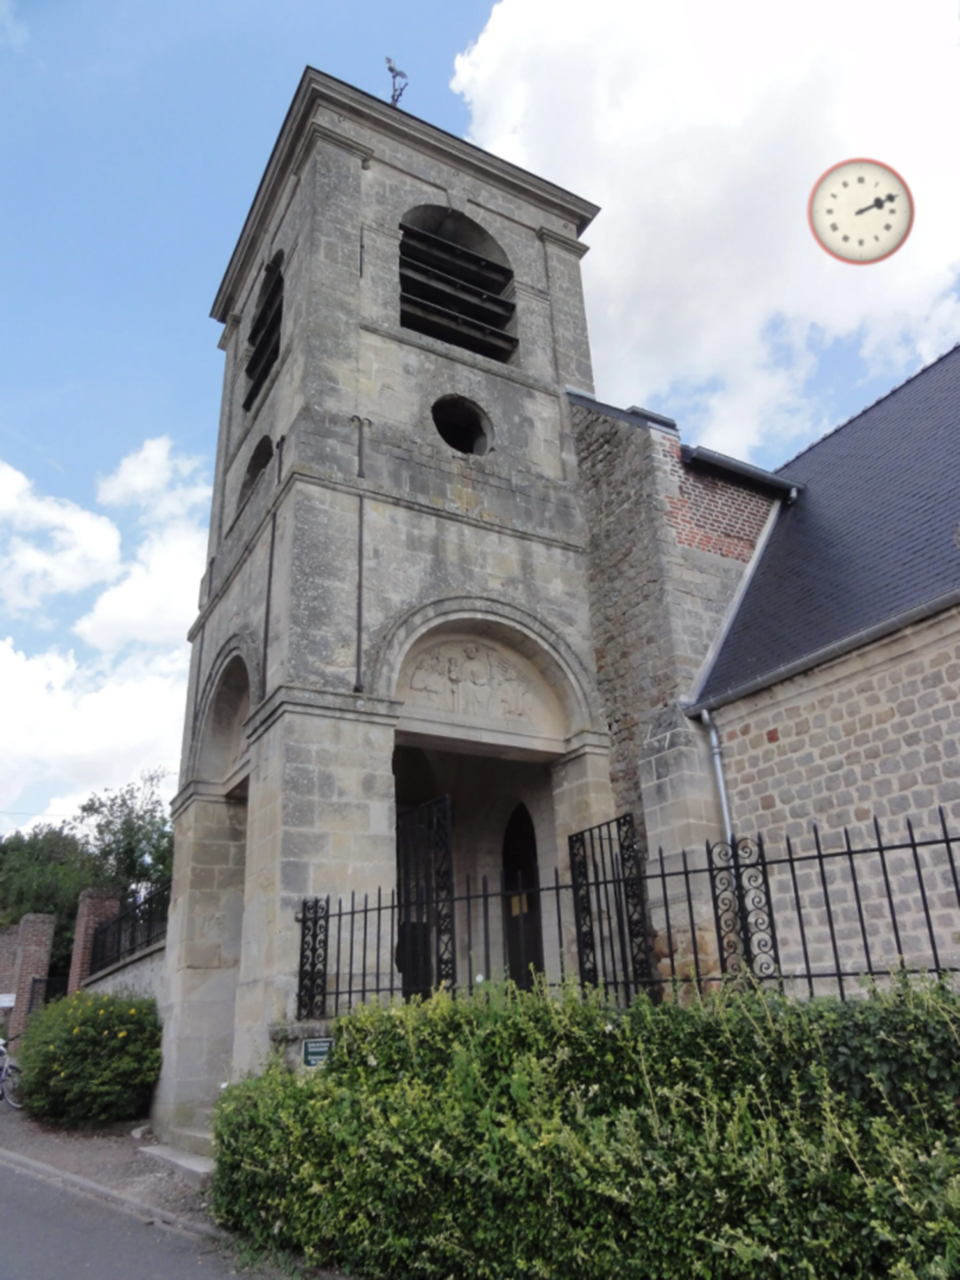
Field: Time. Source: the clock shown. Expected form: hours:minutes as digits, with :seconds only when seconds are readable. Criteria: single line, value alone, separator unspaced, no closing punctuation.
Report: 2:11
